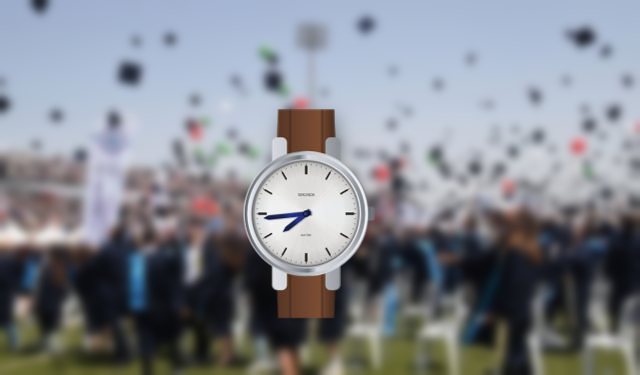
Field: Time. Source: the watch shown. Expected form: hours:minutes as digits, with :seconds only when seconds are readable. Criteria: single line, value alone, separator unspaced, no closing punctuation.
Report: 7:44
